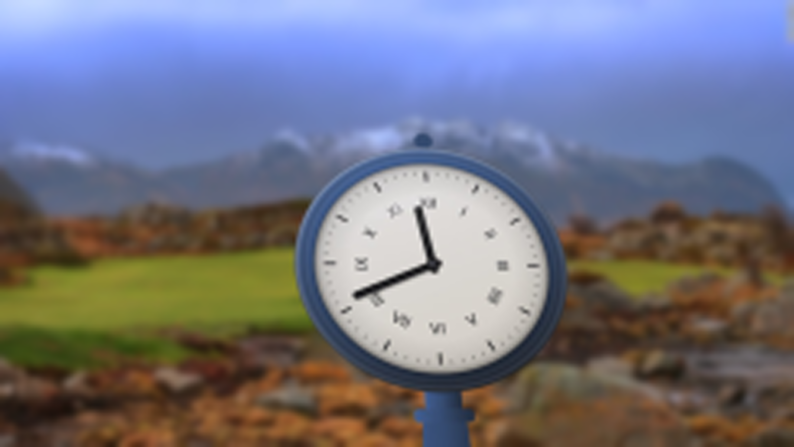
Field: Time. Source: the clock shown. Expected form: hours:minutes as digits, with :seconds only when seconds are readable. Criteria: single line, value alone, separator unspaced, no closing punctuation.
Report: 11:41
